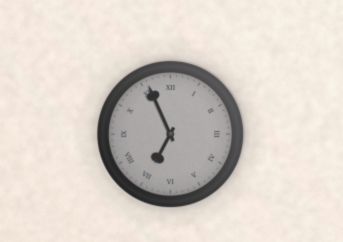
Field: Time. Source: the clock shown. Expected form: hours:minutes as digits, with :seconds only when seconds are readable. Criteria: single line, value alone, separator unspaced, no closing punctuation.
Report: 6:56
